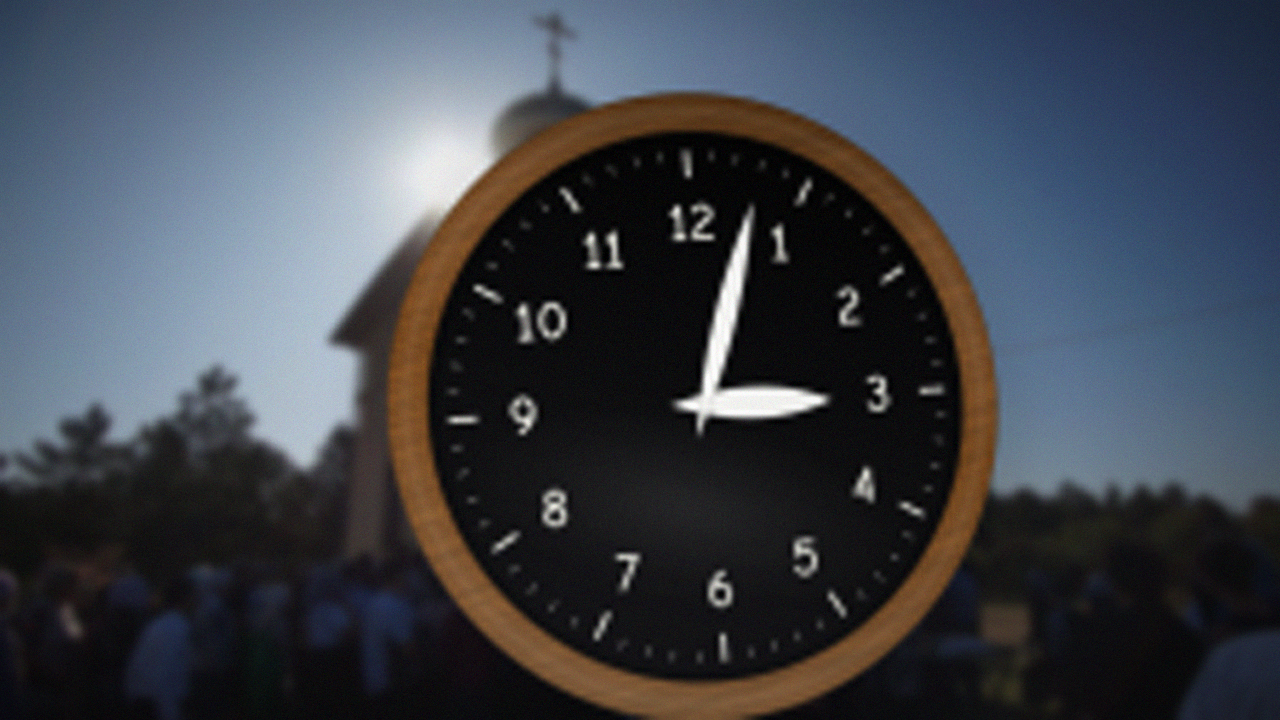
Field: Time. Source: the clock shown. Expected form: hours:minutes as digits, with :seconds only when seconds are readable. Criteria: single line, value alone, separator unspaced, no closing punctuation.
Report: 3:03
